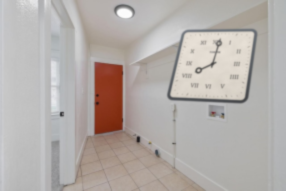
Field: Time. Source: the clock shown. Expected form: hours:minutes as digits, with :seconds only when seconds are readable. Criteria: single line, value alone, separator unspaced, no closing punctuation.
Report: 8:01
